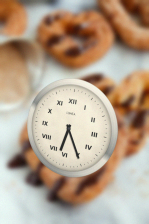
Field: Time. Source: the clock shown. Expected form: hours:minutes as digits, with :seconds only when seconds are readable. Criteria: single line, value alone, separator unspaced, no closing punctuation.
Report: 6:25
